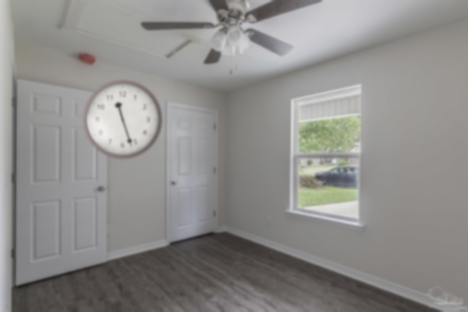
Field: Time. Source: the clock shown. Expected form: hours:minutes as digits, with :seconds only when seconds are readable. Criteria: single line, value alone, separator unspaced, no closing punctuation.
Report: 11:27
